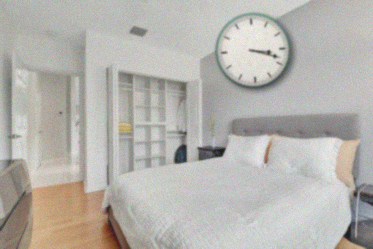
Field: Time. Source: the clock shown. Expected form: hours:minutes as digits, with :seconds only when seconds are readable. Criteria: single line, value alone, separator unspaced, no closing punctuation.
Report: 3:18
